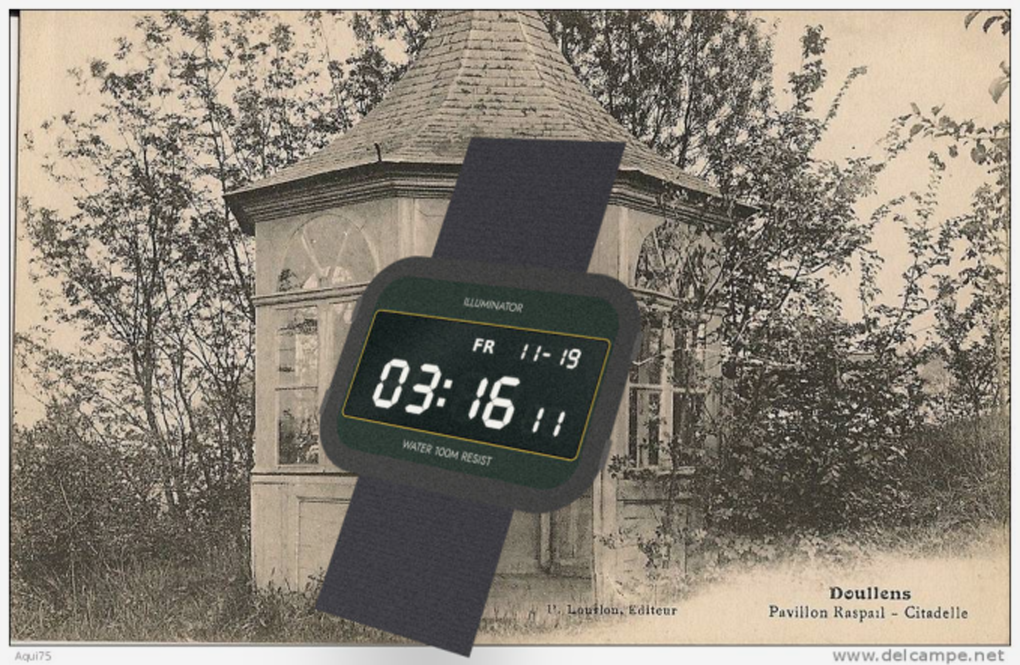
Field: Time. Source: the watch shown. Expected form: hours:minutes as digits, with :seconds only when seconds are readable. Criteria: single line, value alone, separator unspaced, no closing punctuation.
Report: 3:16:11
